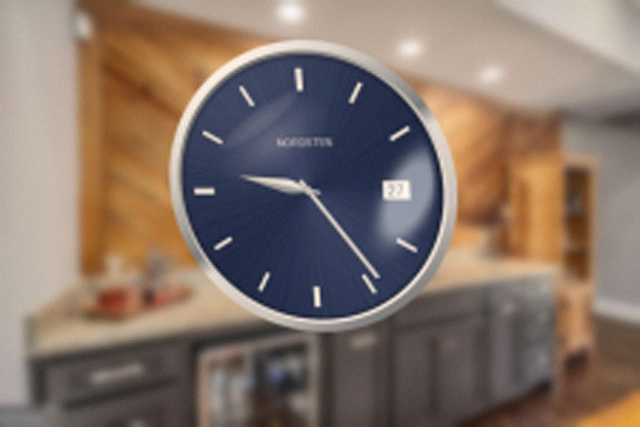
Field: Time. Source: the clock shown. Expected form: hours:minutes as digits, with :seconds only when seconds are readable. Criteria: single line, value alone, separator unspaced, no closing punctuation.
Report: 9:24
